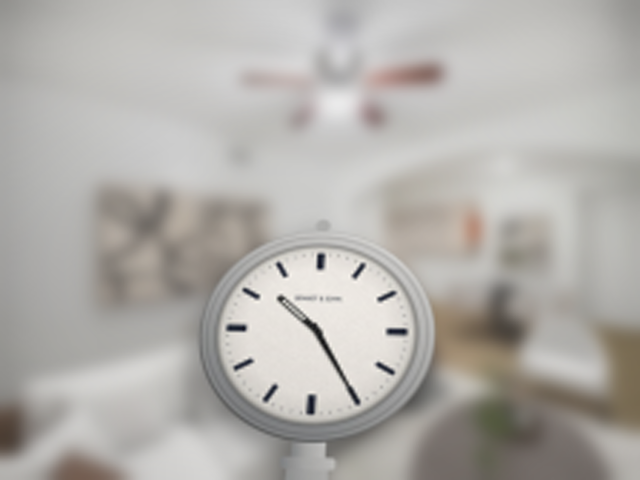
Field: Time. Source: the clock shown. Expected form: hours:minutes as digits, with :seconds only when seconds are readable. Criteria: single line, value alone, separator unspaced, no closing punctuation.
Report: 10:25
